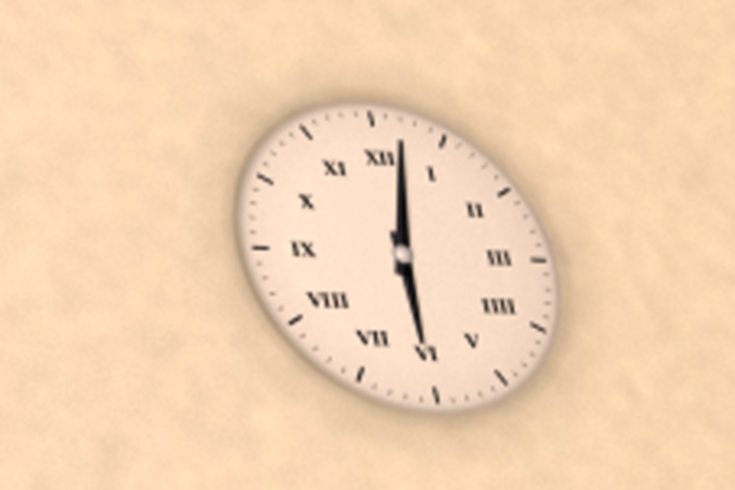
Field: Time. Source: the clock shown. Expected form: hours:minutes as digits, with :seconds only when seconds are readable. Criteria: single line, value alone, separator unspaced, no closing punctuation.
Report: 6:02
